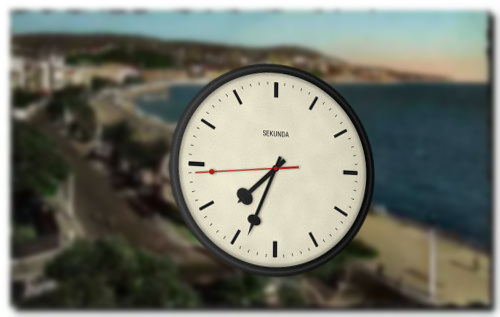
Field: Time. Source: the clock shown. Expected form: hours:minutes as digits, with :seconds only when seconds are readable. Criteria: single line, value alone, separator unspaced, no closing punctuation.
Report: 7:33:44
